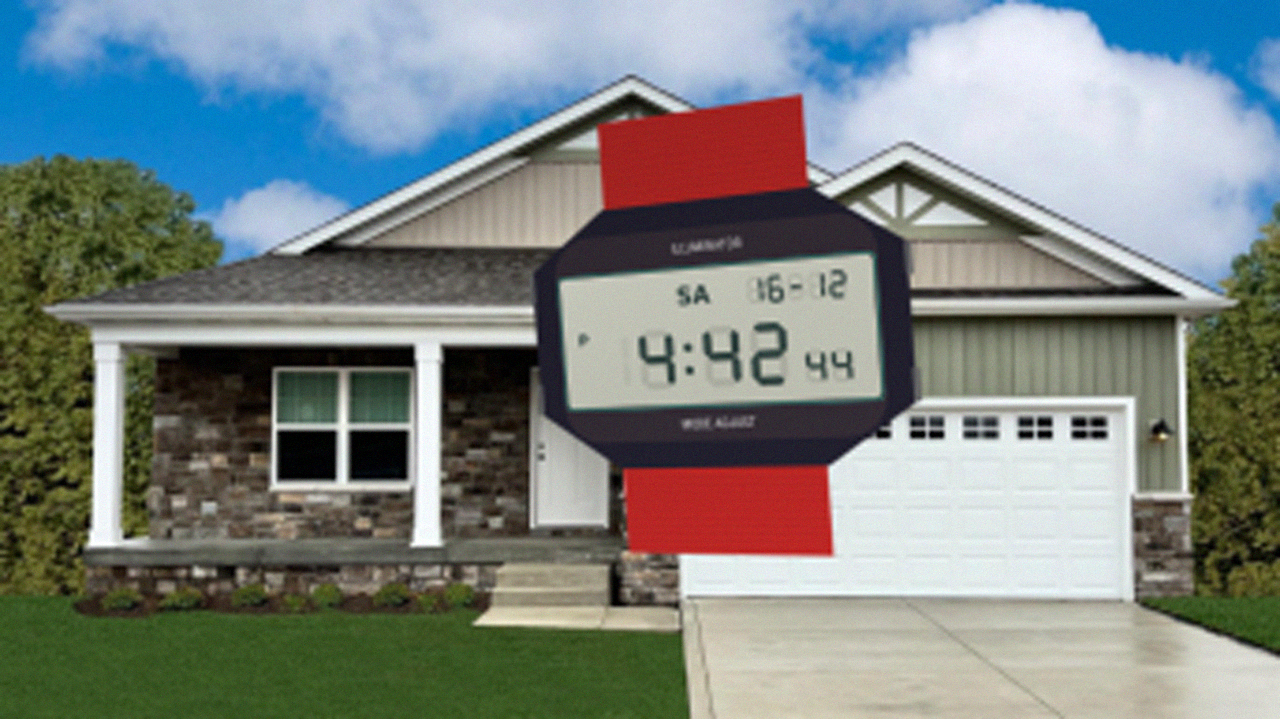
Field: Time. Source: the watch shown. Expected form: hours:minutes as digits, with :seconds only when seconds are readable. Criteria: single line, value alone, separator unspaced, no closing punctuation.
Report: 4:42:44
